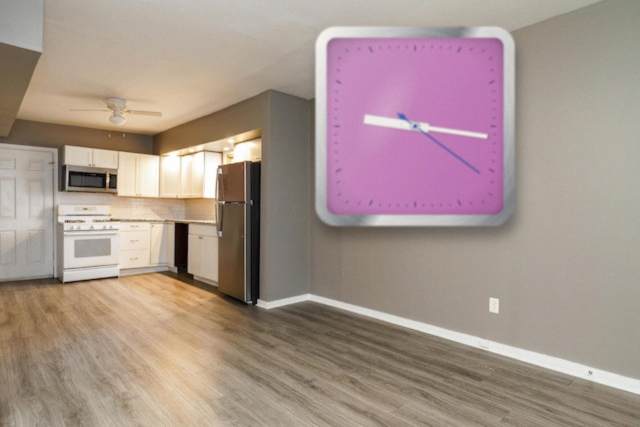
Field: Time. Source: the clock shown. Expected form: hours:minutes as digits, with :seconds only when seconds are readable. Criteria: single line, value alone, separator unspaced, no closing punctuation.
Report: 9:16:21
